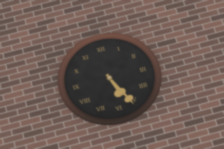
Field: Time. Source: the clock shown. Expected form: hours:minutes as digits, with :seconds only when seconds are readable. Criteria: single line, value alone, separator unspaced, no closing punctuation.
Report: 5:26
